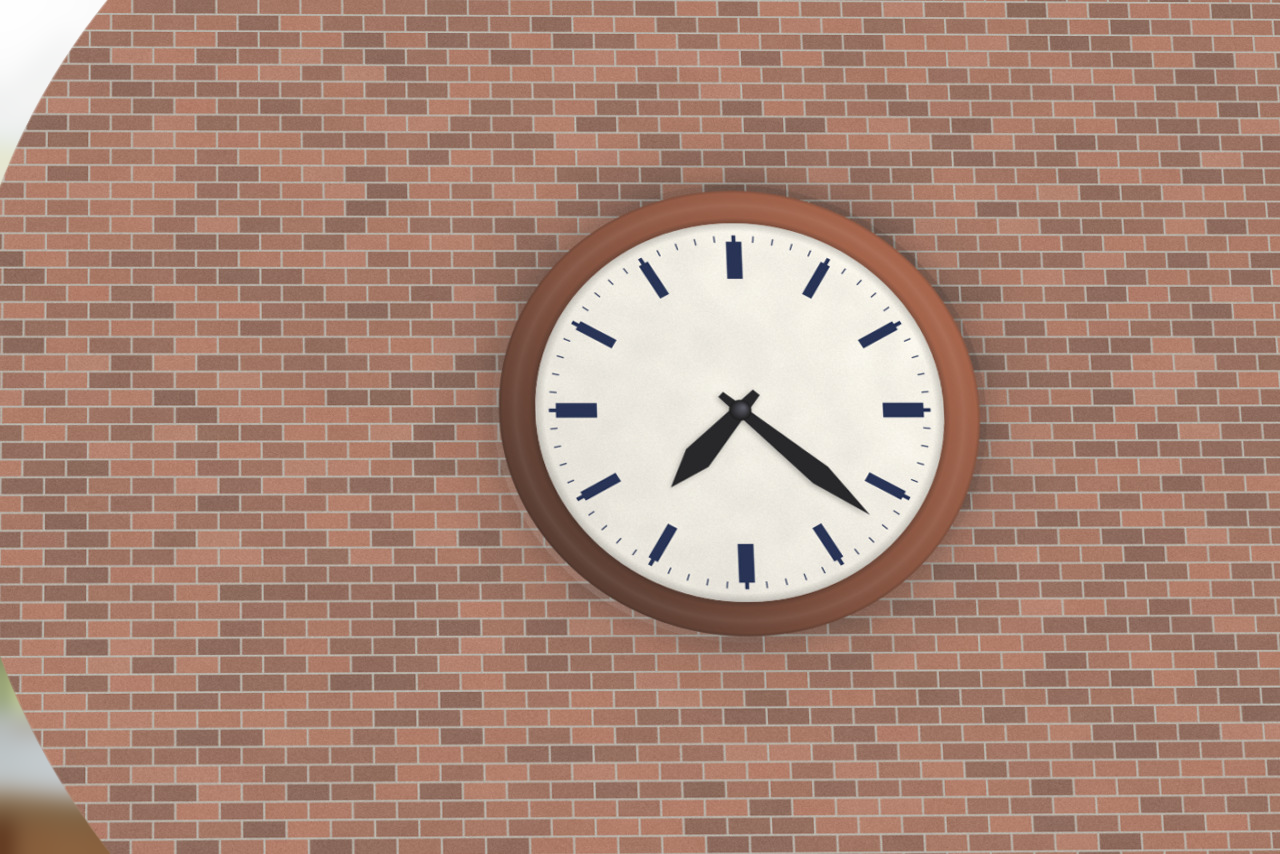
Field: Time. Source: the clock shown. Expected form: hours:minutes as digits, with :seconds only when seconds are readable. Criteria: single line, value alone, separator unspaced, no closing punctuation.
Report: 7:22
